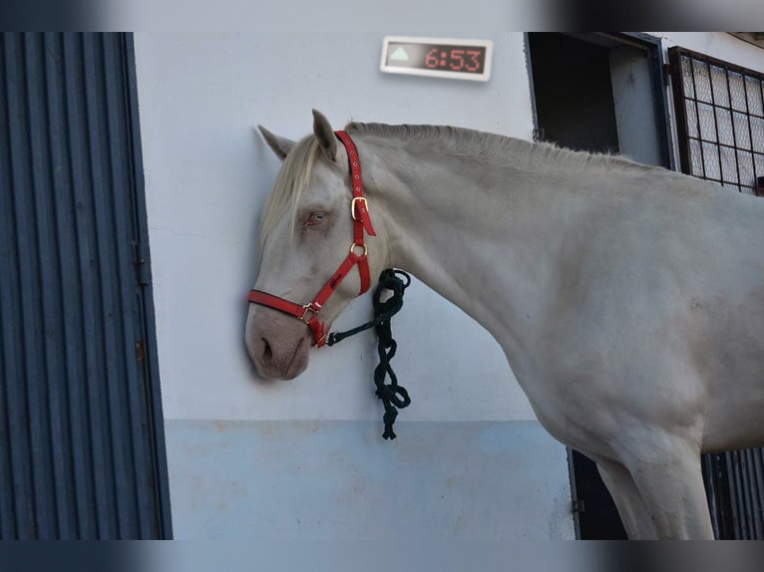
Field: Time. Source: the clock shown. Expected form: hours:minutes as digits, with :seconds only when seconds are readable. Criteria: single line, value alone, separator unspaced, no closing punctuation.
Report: 6:53
